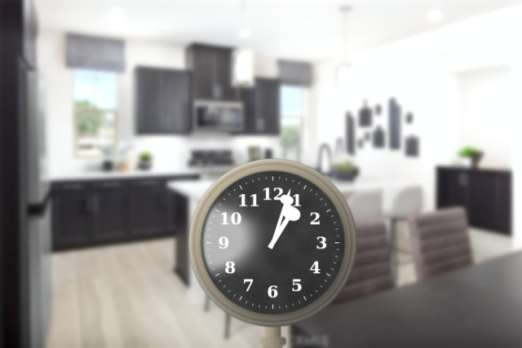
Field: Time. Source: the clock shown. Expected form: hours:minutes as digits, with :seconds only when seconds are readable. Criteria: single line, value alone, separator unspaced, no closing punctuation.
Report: 1:03
